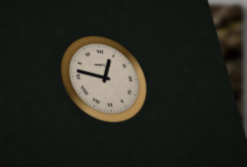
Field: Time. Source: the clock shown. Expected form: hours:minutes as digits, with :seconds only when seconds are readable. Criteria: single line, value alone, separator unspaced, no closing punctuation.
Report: 12:47
